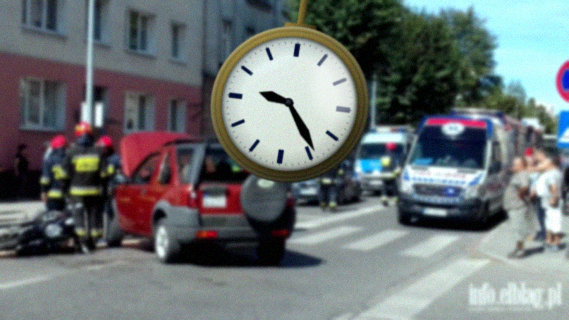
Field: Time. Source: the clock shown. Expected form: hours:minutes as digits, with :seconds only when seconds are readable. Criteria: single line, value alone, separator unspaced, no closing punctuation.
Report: 9:24
